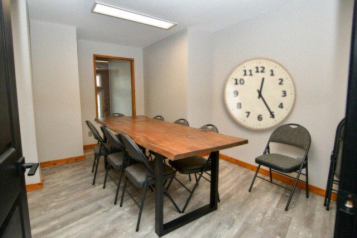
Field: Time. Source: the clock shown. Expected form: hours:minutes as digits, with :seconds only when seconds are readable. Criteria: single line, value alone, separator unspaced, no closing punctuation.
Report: 12:25
